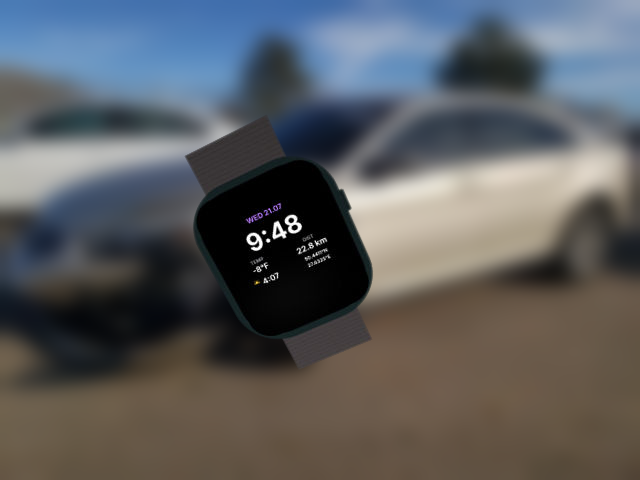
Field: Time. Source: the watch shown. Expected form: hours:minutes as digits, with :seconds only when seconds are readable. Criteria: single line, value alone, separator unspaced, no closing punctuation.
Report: 9:48
